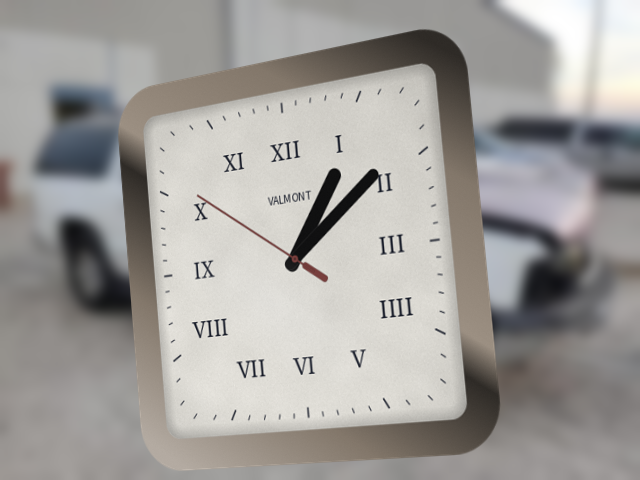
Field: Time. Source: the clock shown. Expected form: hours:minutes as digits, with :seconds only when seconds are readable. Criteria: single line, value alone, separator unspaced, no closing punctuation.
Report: 1:08:51
